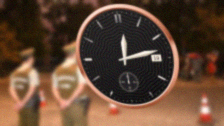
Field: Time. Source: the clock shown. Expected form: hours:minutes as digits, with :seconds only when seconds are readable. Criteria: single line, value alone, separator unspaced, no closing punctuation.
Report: 12:13
